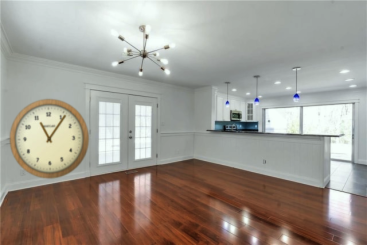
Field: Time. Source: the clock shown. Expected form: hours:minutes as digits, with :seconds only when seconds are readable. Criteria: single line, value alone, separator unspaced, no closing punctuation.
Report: 11:06
